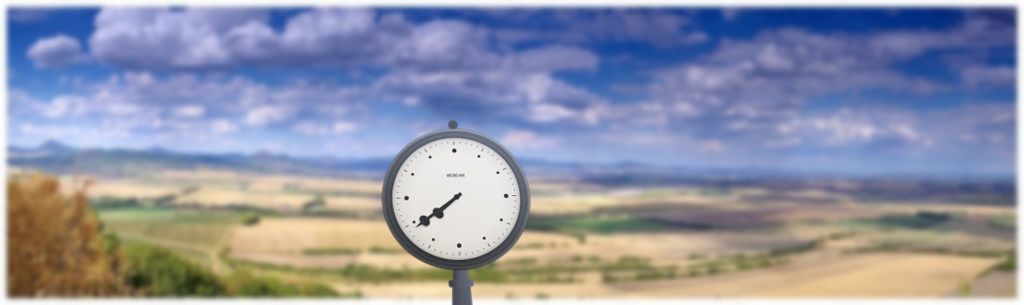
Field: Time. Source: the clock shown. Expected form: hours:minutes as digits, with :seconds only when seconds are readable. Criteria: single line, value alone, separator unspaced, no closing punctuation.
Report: 7:39
